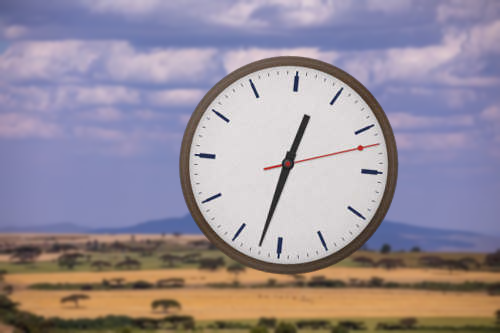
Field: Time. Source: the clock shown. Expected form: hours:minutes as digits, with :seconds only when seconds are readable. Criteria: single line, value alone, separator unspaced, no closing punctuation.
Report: 12:32:12
